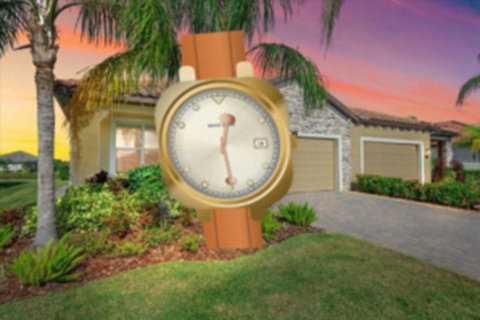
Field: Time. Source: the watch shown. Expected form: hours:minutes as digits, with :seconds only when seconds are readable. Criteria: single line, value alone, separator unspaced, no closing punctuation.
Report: 12:29
